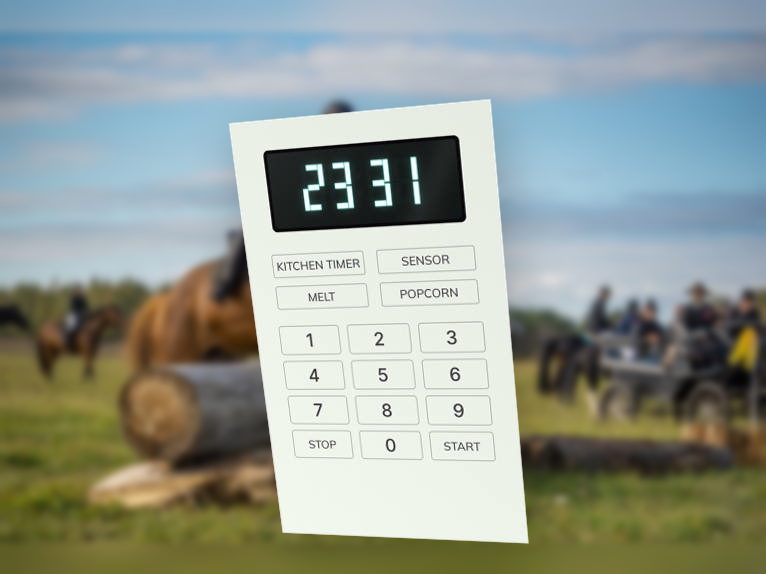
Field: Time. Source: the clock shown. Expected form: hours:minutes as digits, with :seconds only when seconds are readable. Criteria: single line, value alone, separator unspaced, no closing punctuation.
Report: 23:31
